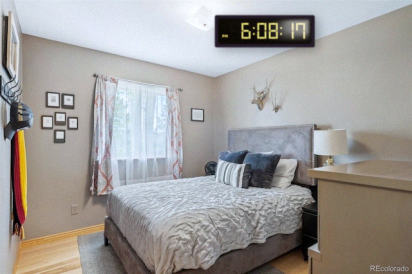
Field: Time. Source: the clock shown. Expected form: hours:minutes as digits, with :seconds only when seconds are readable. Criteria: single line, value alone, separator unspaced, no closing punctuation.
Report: 6:08:17
